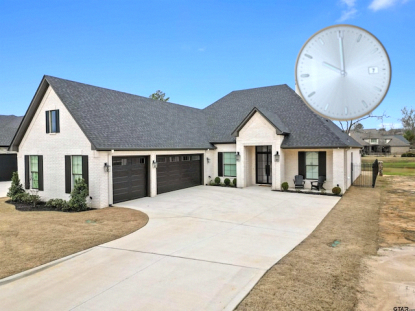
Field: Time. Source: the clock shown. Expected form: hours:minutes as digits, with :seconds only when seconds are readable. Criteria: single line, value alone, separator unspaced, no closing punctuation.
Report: 10:00
